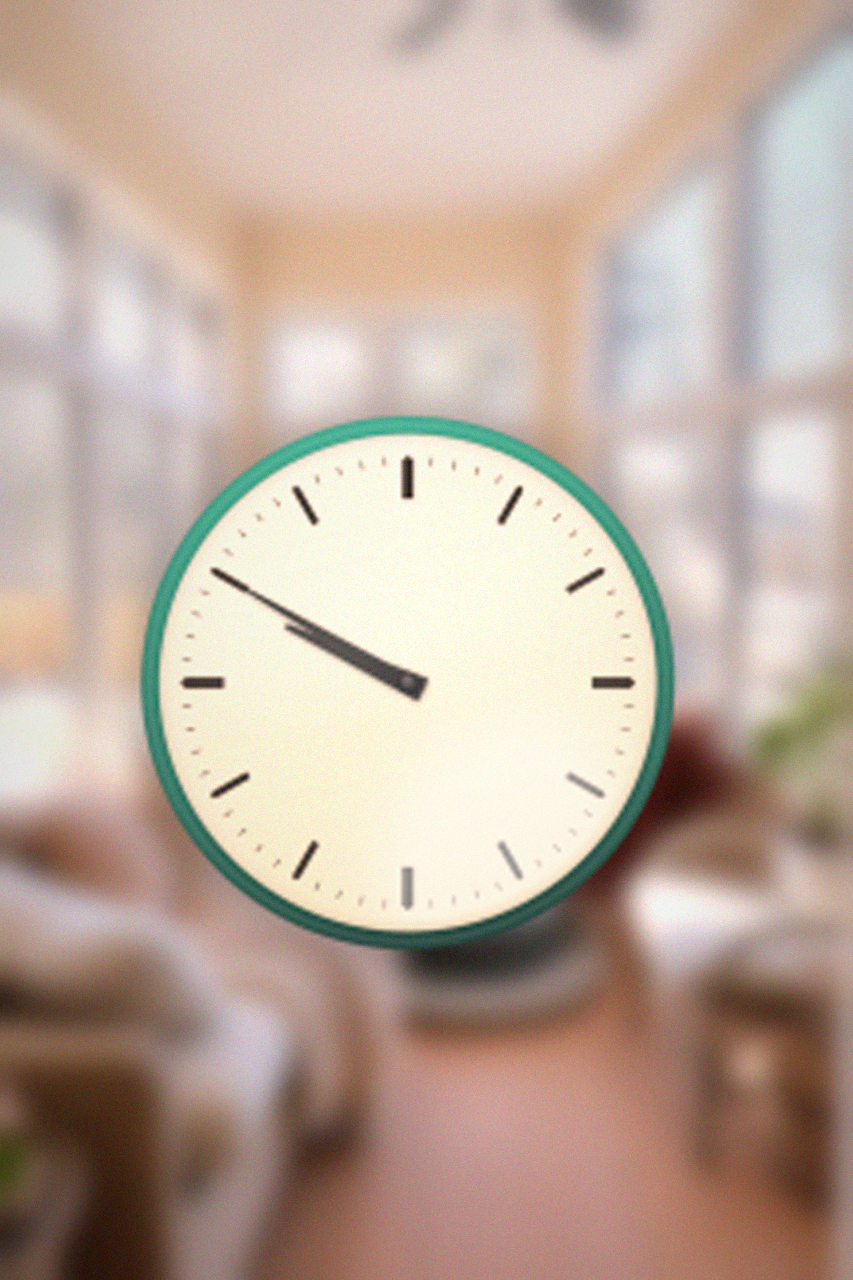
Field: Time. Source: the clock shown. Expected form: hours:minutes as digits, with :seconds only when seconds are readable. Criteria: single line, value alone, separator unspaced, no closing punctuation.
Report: 9:50
